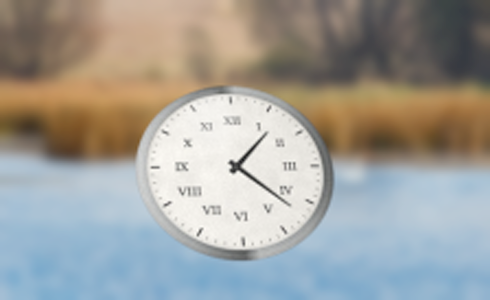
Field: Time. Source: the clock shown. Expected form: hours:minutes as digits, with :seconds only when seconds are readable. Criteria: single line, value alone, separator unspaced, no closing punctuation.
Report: 1:22
